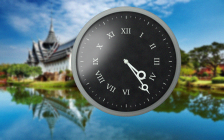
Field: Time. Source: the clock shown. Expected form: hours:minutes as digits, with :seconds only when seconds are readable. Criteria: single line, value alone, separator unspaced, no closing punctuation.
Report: 4:24
